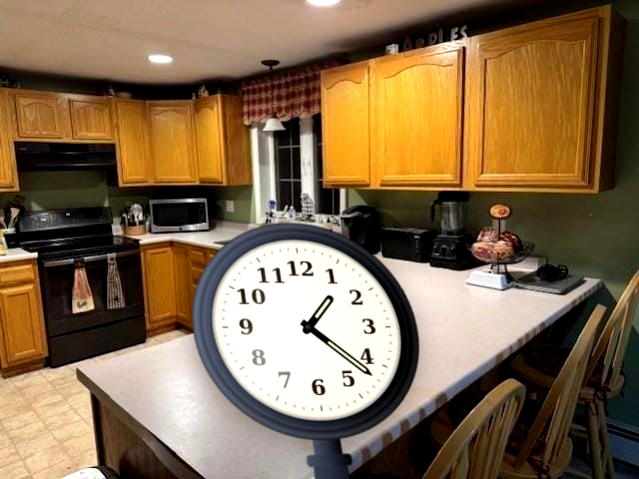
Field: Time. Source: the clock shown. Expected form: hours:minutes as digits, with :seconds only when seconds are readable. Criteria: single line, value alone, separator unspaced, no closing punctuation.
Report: 1:22
